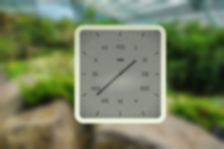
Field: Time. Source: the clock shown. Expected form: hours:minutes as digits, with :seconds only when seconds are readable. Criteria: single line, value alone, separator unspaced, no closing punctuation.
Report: 1:38
